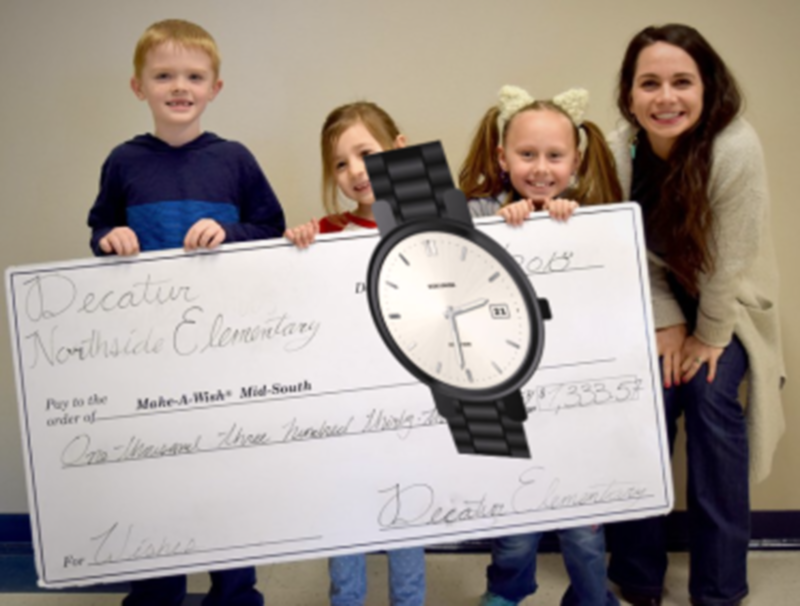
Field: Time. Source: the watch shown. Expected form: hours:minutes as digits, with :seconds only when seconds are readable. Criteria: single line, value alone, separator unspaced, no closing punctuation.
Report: 2:31
